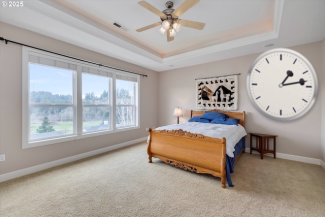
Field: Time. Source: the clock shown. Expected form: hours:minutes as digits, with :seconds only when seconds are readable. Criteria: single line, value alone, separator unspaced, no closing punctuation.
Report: 1:13
